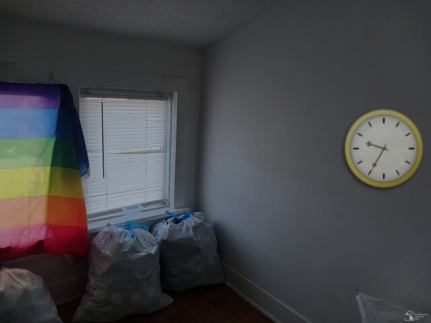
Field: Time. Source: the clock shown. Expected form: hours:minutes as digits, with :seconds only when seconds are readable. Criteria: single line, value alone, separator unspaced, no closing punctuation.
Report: 9:35
